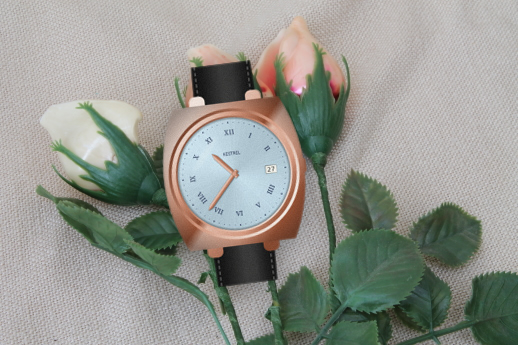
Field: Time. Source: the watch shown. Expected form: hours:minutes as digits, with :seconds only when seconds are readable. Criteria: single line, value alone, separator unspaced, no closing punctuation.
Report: 10:37
